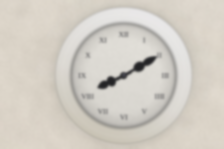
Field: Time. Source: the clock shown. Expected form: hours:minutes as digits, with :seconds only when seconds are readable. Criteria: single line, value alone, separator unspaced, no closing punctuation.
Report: 8:10
